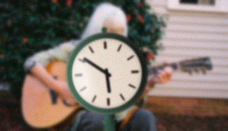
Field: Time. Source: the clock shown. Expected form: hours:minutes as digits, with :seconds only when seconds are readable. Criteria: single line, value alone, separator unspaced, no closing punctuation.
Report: 5:51
